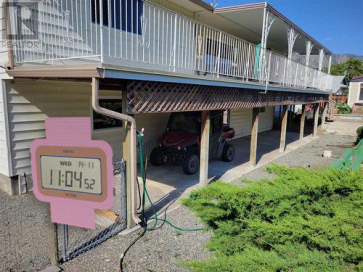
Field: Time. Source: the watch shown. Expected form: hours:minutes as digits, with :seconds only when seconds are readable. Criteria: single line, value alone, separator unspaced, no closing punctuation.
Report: 11:04:52
